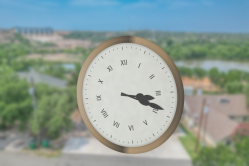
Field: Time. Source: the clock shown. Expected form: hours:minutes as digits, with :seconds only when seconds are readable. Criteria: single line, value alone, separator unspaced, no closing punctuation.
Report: 3:19
